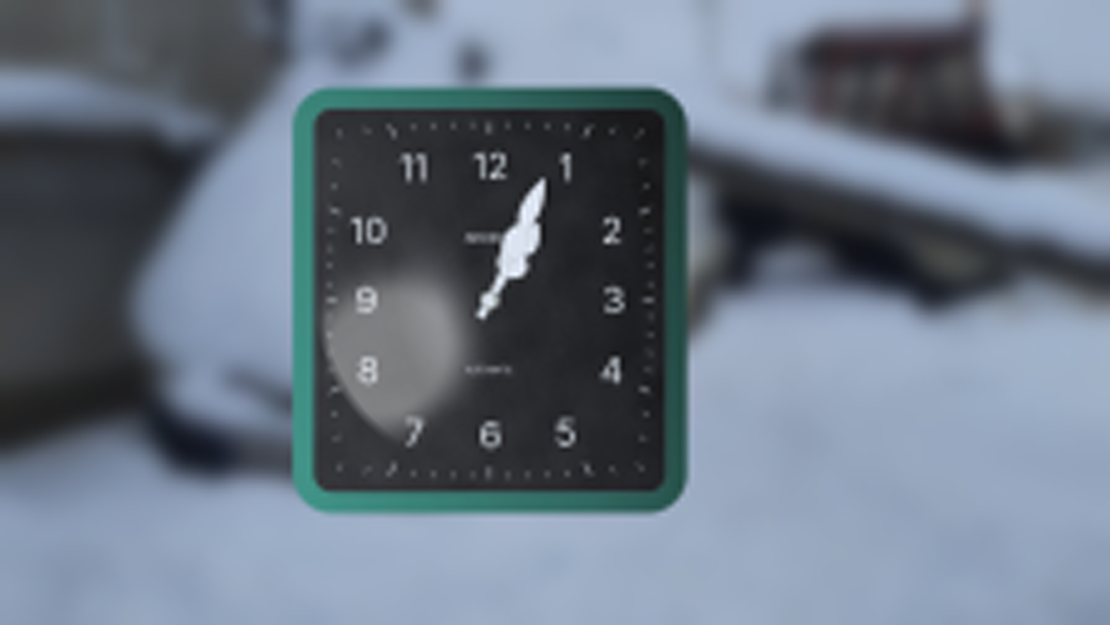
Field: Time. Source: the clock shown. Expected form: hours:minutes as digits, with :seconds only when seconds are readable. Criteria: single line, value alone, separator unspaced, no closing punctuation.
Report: 1:04
